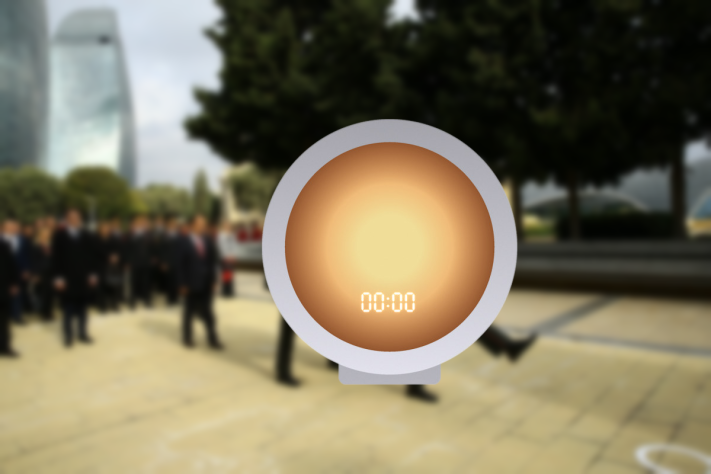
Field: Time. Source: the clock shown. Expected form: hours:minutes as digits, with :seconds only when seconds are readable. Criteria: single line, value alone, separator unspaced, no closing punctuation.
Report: 0:00
